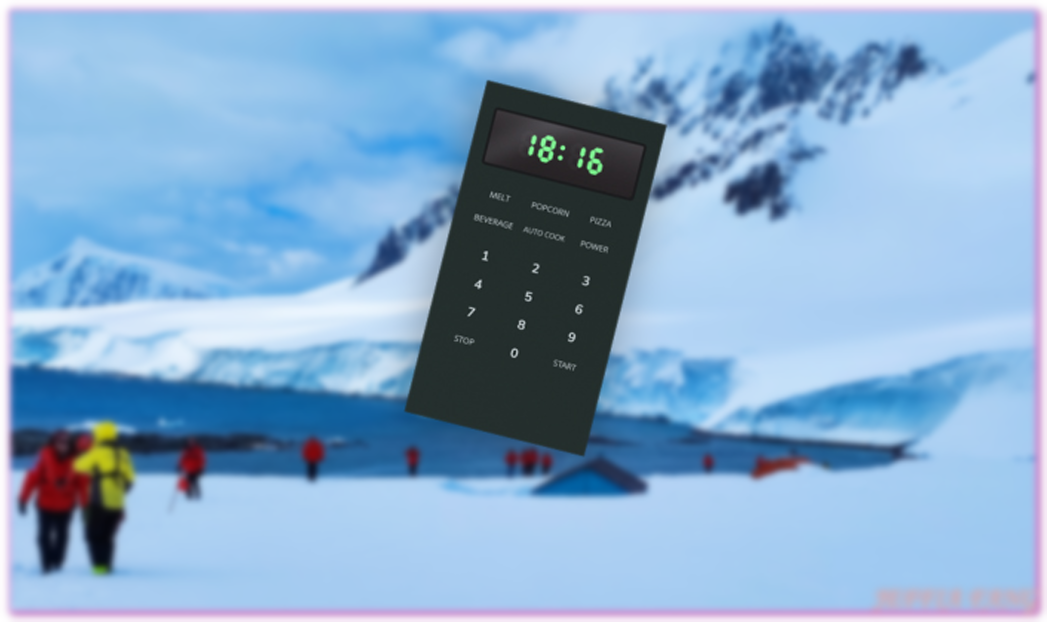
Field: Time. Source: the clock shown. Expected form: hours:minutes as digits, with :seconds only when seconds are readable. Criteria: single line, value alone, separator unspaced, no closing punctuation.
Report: 18:16
